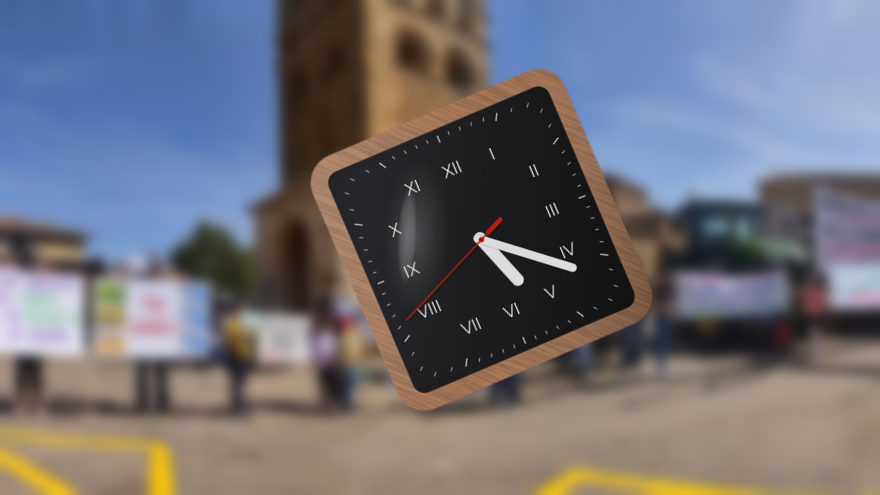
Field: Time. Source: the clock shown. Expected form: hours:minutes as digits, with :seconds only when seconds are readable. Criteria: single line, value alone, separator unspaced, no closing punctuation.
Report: 5:21:41
